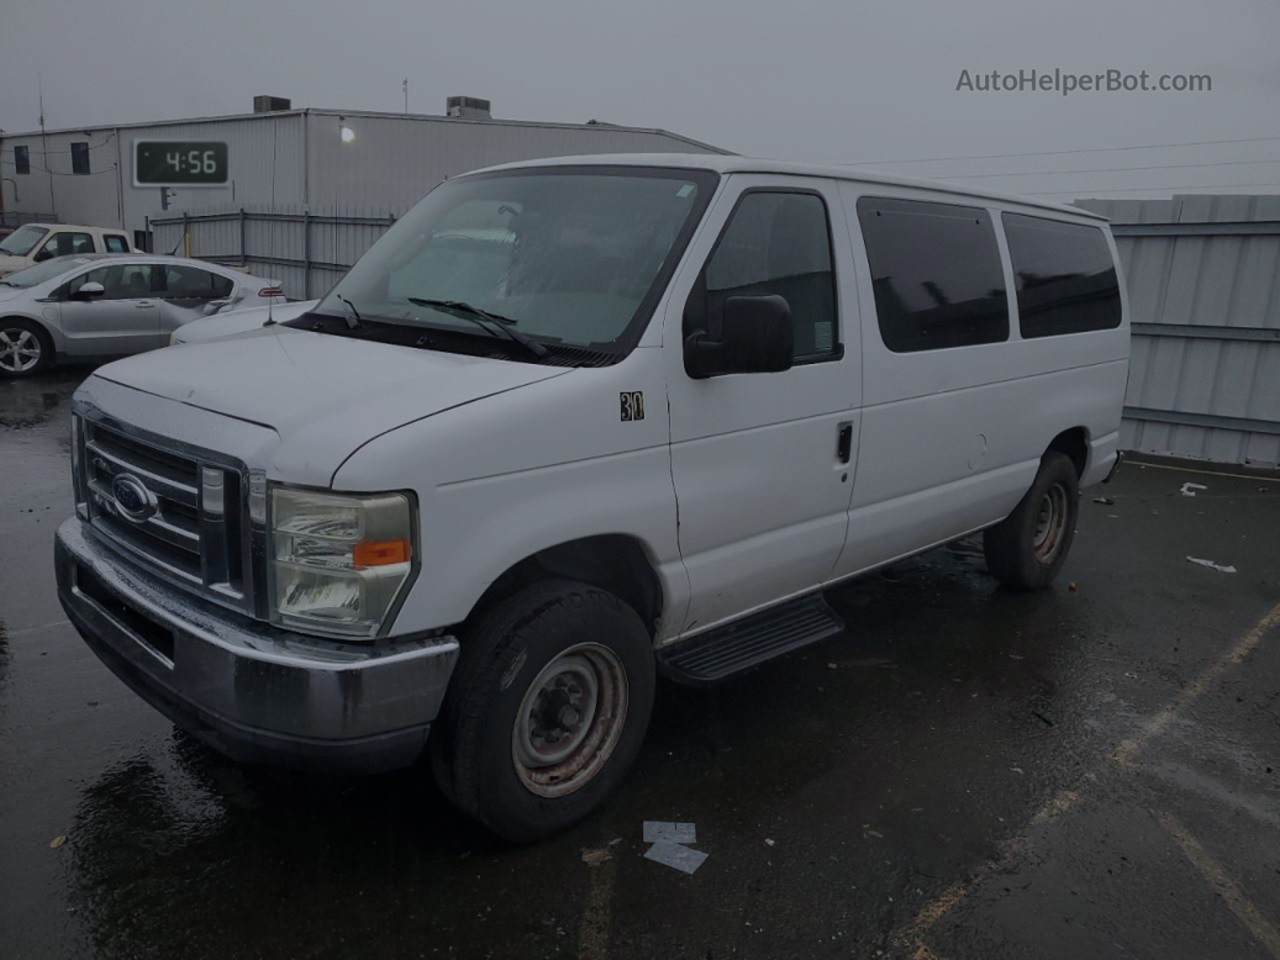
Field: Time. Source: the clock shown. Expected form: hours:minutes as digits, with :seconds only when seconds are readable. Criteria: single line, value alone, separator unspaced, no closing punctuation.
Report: 4:56
